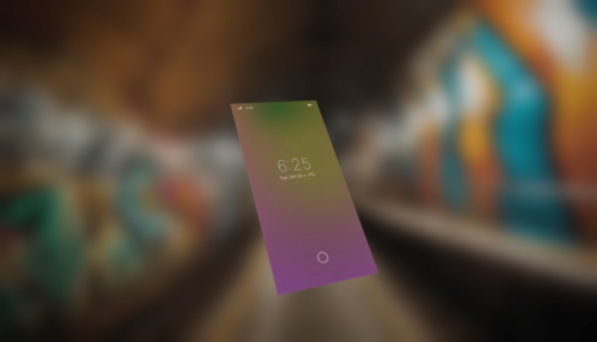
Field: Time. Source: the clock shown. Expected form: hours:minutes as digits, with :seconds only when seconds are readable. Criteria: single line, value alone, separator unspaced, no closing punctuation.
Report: 6:25
